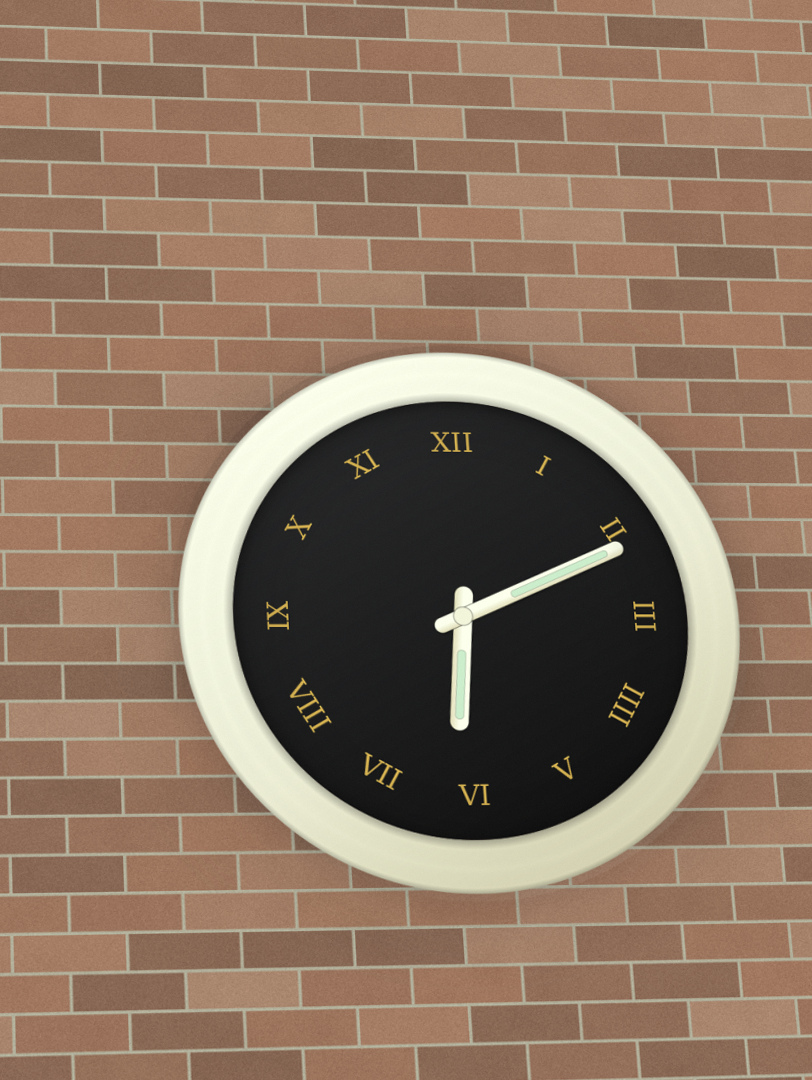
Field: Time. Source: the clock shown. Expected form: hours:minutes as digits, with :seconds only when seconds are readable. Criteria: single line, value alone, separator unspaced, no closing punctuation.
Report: 6:11
